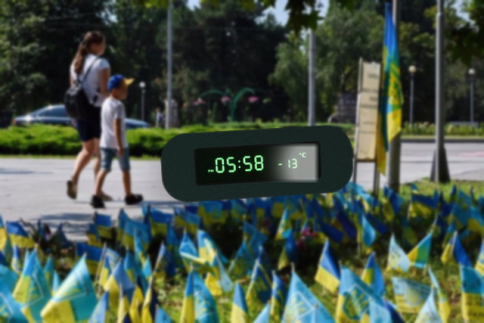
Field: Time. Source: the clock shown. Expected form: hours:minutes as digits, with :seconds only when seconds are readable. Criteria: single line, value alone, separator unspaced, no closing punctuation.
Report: 5:58
